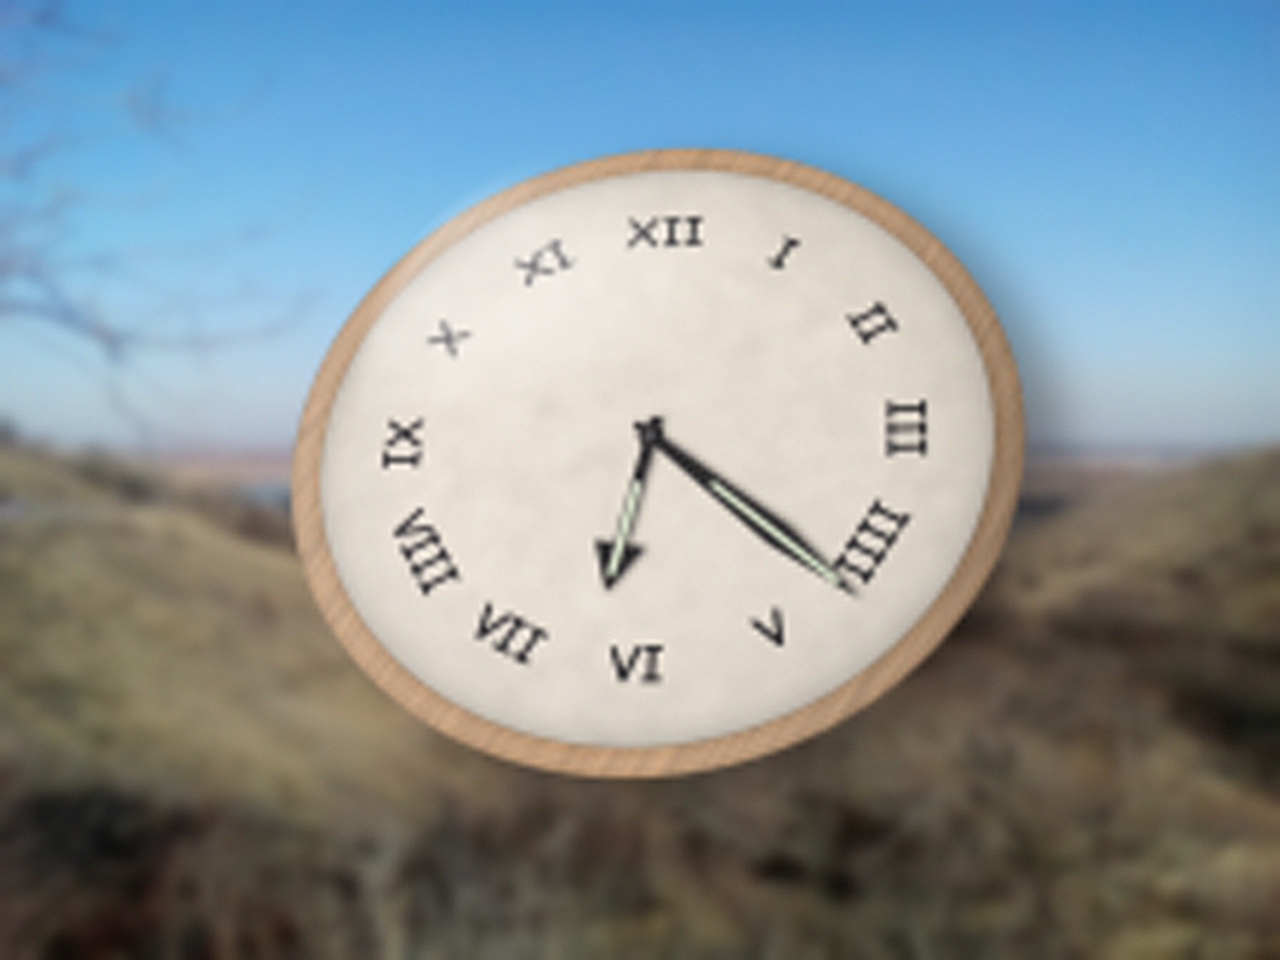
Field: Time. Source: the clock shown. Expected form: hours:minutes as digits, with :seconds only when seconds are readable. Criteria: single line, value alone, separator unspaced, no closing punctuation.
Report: 6:22
